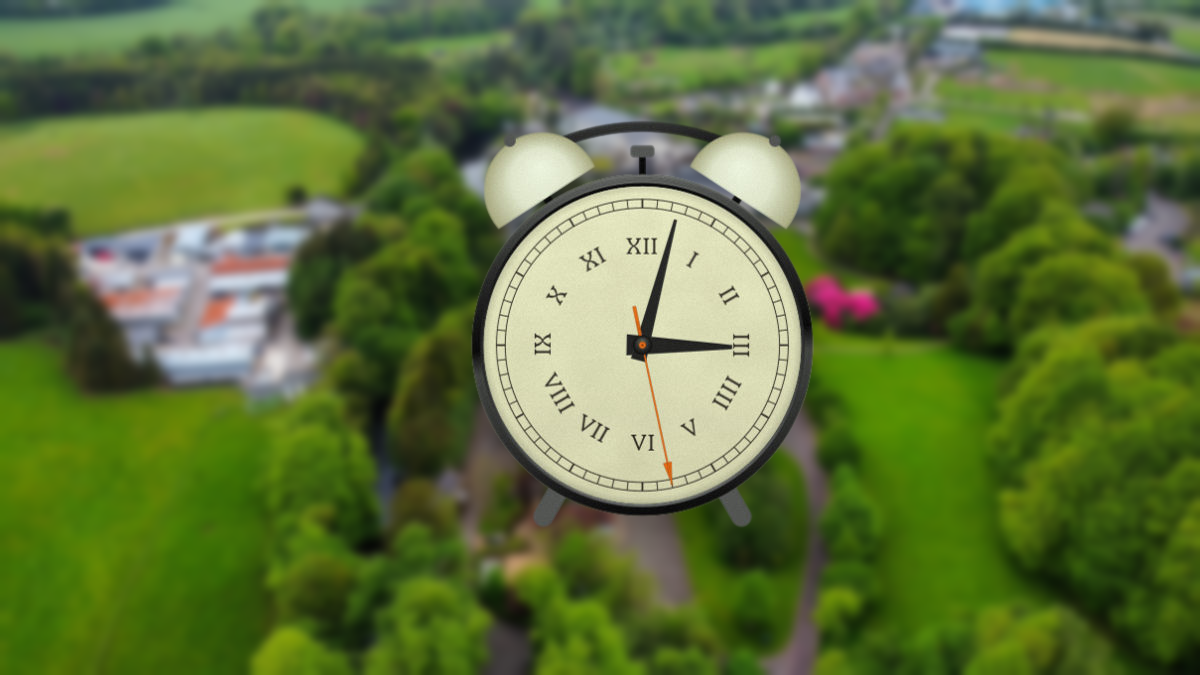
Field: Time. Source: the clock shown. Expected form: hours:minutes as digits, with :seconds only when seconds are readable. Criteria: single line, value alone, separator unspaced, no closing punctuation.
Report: 3:02:28
